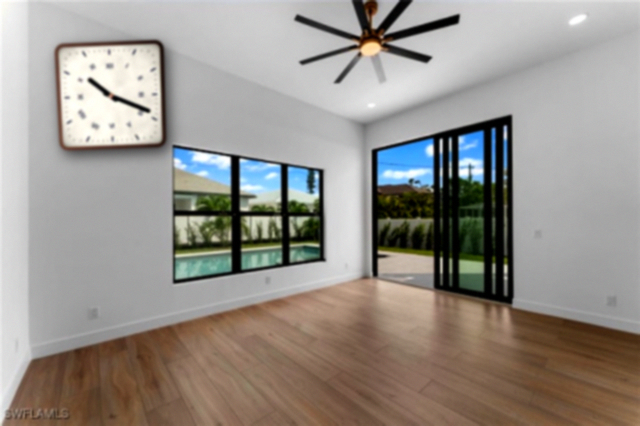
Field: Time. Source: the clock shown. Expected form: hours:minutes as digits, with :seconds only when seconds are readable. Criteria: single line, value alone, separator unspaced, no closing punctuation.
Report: 10:19
